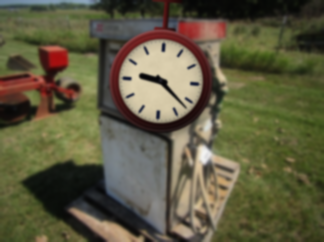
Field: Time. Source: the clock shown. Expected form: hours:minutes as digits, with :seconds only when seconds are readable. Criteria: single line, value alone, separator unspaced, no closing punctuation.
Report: 9:22
